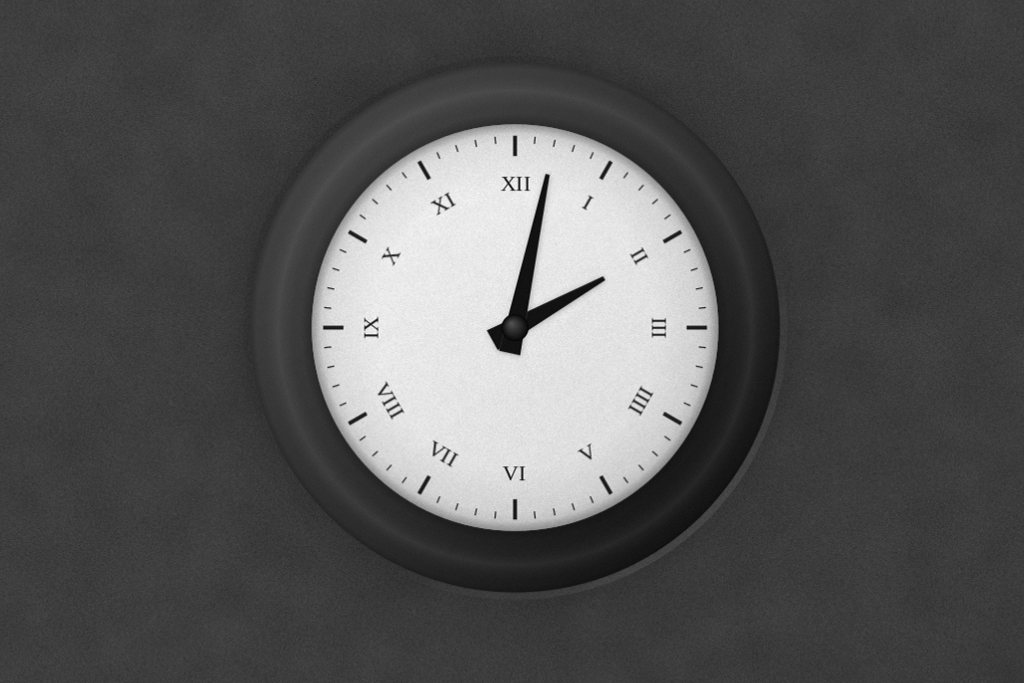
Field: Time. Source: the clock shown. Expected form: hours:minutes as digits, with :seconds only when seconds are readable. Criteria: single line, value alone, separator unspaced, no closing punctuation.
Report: 2:02
